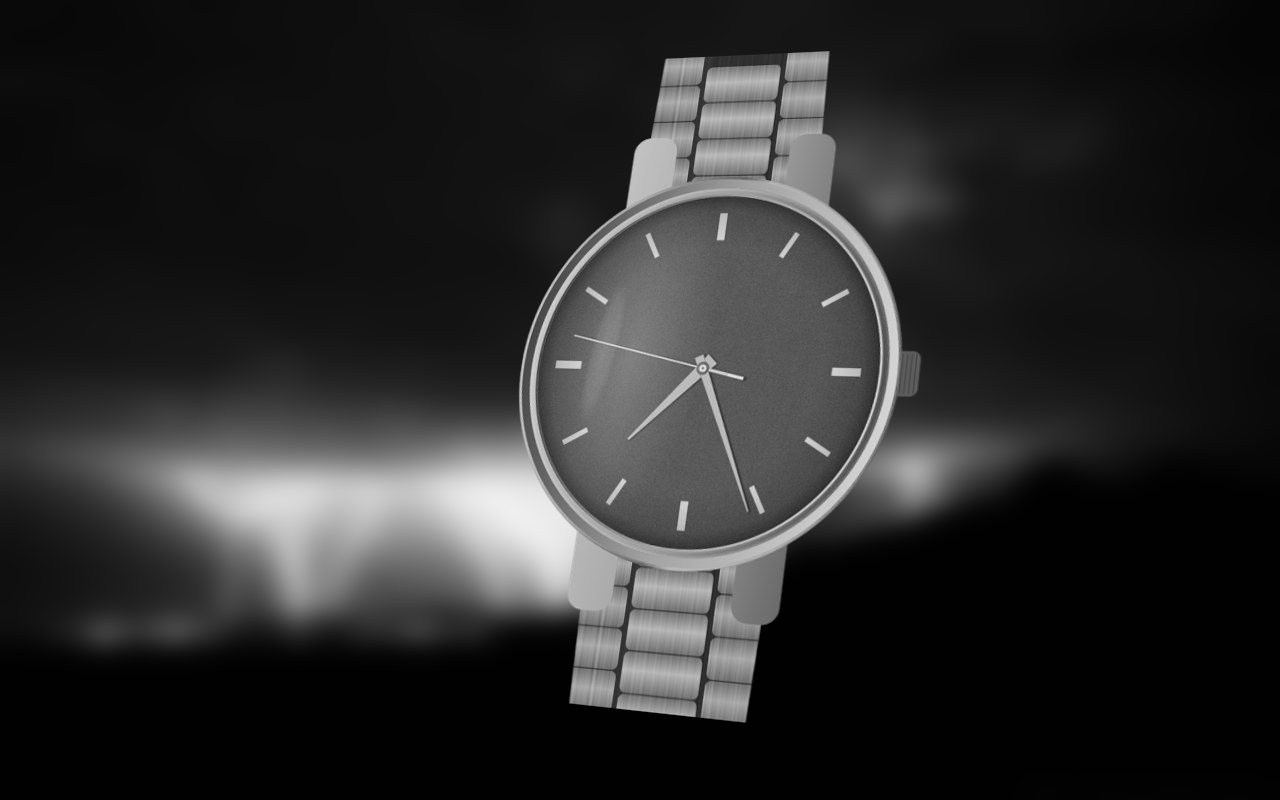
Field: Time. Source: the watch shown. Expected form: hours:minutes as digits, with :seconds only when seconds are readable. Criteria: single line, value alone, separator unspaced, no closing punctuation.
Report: 7:25:47
